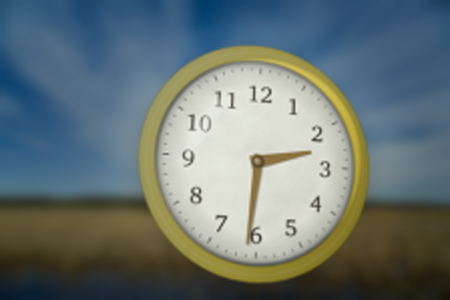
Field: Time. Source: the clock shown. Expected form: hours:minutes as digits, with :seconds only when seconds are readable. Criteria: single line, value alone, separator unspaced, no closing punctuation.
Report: 2:31
